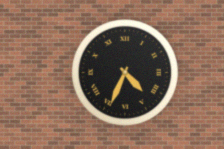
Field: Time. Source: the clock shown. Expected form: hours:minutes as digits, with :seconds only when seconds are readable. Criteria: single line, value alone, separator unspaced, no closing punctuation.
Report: 4:34
